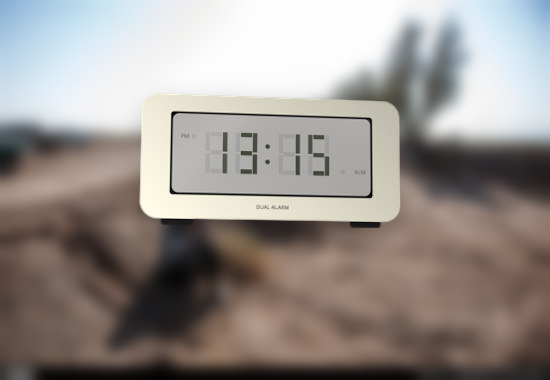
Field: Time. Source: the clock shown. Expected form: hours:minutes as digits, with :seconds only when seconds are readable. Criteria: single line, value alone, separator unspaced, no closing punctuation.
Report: 13:15
